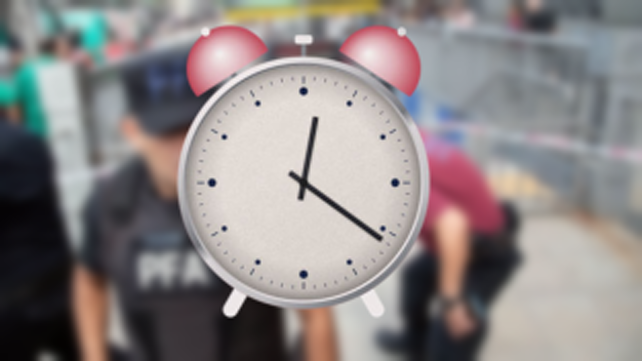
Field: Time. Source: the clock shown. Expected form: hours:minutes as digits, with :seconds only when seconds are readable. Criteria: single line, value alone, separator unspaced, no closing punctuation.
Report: 12:21
